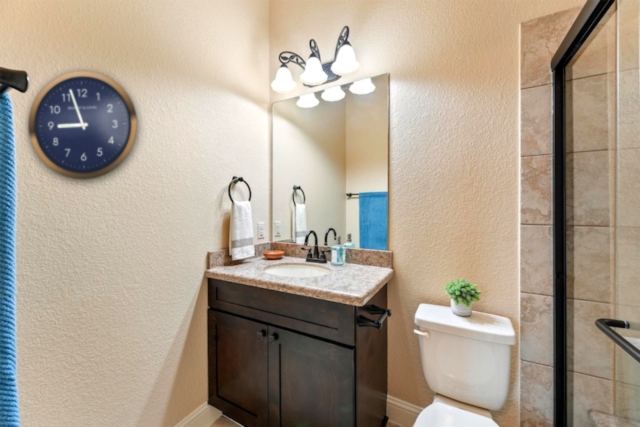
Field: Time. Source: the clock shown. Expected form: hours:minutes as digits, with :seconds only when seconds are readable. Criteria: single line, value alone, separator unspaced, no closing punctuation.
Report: 8:57
